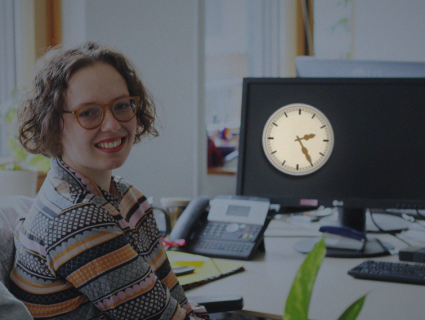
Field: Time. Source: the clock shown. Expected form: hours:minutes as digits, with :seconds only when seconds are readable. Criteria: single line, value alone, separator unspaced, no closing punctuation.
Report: 2:25
